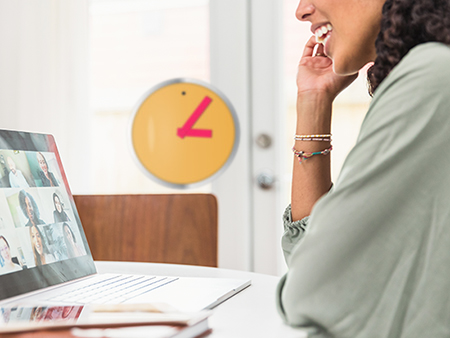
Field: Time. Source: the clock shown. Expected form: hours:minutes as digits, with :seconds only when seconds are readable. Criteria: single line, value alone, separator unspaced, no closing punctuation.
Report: 3:06
